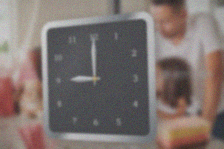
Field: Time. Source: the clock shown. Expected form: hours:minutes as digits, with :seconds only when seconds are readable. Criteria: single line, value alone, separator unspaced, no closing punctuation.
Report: 9:00
